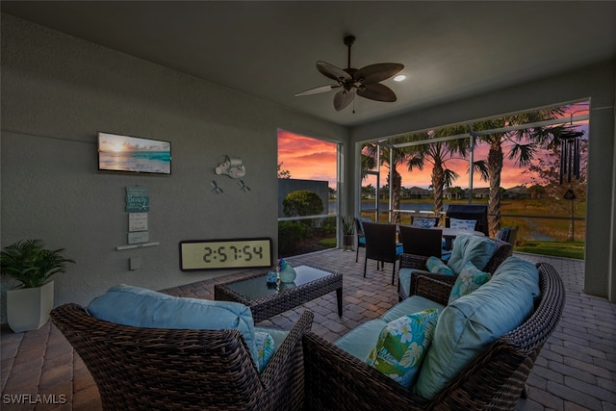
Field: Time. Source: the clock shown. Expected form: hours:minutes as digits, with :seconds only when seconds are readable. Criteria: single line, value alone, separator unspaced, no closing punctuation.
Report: 2:57:54
